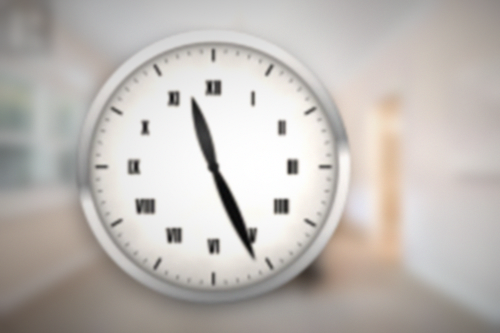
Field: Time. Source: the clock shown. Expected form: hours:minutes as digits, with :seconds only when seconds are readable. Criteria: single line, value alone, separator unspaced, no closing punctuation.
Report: 11:26
